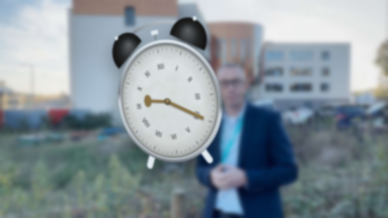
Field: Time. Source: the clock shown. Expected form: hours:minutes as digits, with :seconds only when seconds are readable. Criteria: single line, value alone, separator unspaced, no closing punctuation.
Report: 9:20
